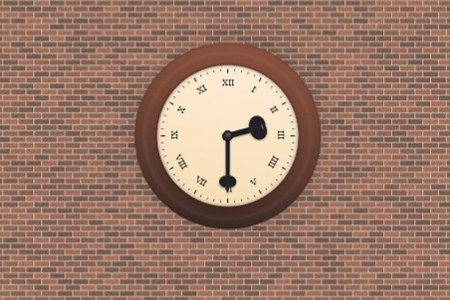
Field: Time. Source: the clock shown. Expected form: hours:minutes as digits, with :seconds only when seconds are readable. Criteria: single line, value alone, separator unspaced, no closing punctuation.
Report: 2:30
